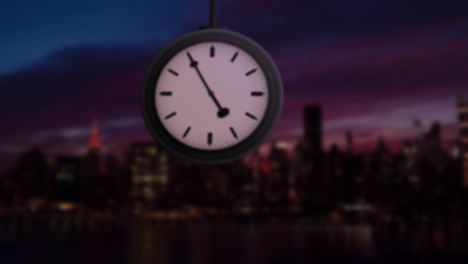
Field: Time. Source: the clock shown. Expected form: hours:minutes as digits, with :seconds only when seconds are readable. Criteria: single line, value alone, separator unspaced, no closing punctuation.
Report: 4:55
